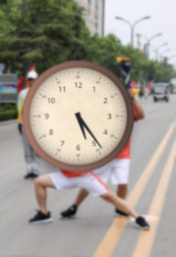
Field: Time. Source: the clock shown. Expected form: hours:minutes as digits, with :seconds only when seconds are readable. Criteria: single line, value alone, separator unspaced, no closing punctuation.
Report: 5:24
